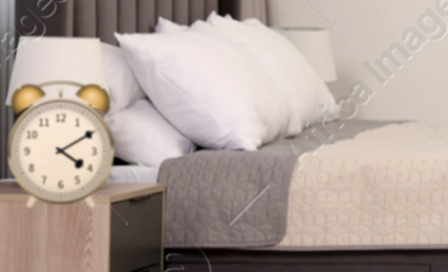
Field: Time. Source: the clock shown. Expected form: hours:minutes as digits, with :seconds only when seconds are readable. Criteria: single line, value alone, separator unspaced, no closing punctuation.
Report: 4:10
